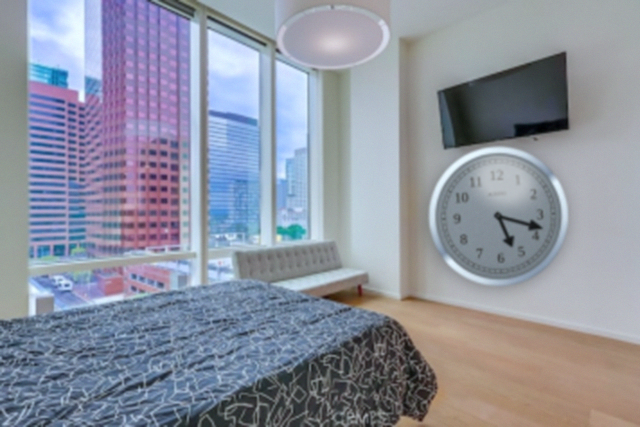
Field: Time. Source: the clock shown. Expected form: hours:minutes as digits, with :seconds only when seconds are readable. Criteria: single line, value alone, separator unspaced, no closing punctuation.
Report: 5:18
